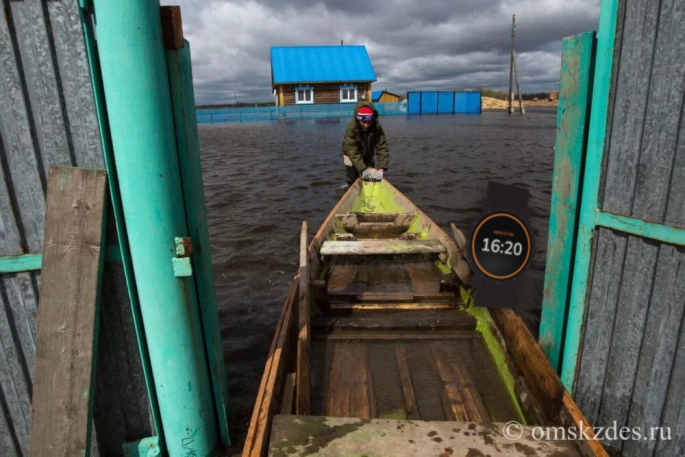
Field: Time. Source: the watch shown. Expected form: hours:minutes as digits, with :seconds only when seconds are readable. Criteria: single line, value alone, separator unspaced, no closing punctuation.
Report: 16:20
